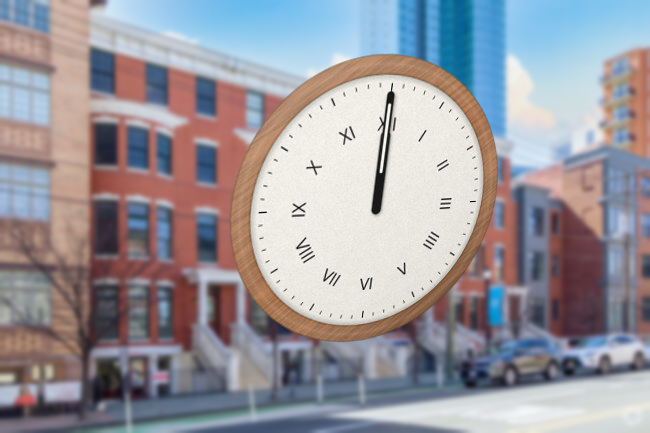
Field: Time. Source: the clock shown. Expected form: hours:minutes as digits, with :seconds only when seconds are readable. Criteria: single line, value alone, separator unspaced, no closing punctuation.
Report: 12:00
